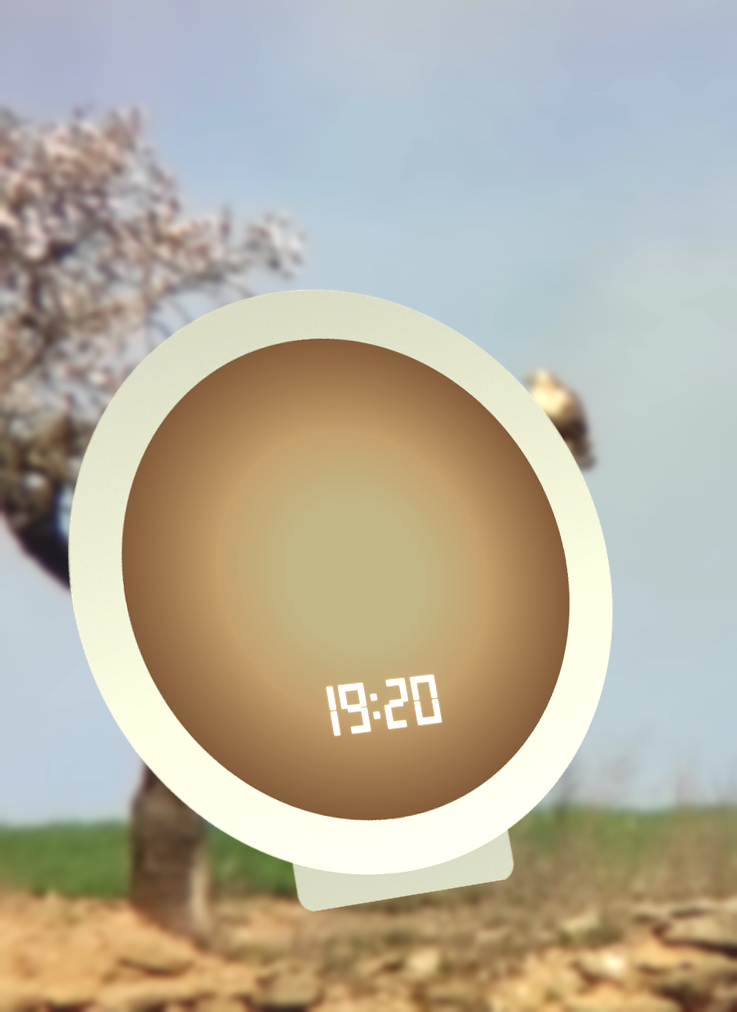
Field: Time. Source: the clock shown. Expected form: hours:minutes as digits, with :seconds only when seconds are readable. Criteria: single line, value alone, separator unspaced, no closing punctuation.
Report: 19:20
